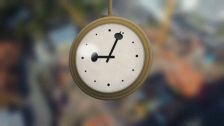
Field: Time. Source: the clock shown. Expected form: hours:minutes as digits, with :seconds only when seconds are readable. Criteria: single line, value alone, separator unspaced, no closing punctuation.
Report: 9:04
